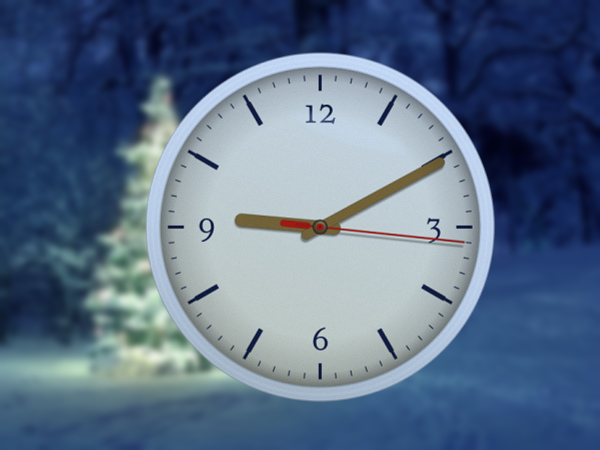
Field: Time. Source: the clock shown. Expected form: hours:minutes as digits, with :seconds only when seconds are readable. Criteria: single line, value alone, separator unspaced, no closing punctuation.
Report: 9:10:16
